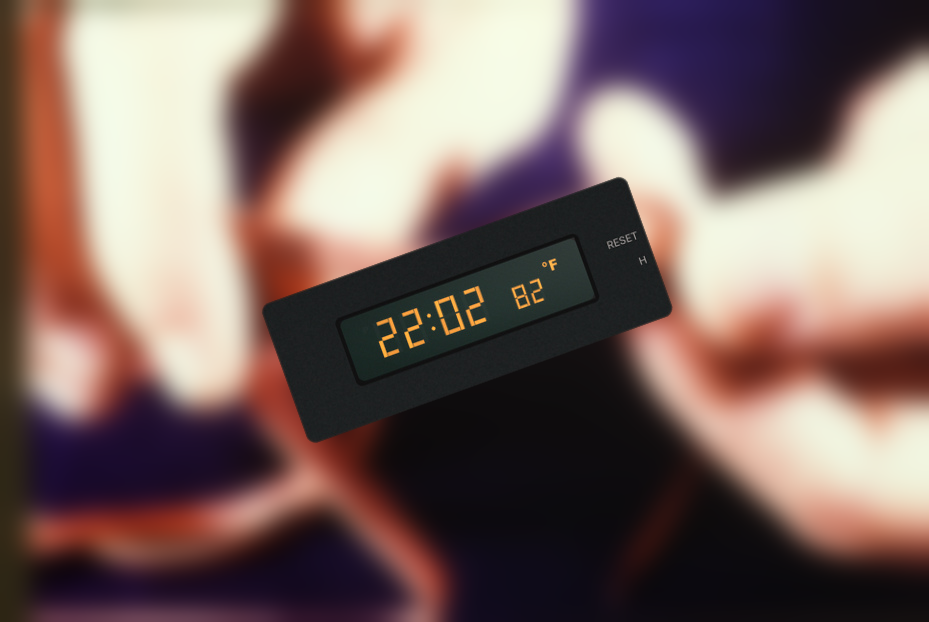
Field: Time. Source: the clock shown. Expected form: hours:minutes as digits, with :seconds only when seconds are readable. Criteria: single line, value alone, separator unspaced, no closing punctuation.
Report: 22:02
